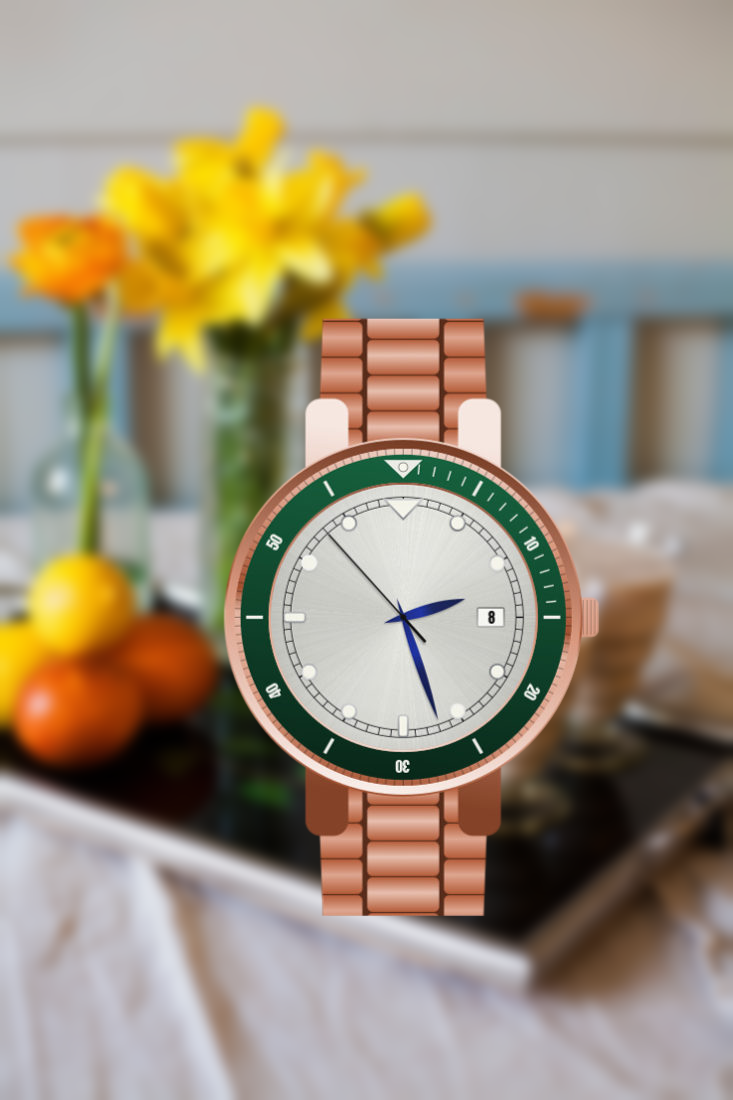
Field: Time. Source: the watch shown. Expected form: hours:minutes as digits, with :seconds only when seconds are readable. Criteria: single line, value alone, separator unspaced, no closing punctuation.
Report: 2:26:53
